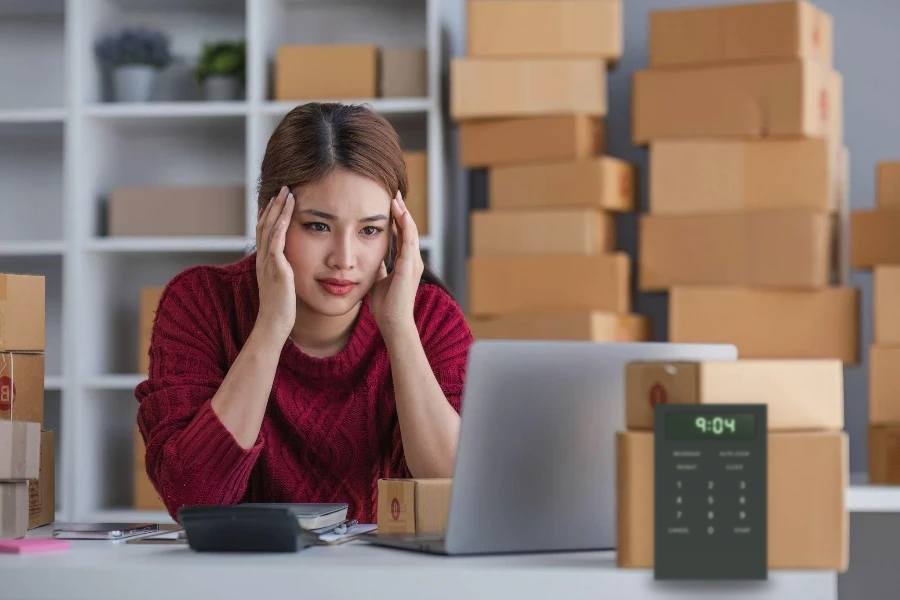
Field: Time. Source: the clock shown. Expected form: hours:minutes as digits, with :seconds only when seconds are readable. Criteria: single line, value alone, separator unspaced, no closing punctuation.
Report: 9:04
